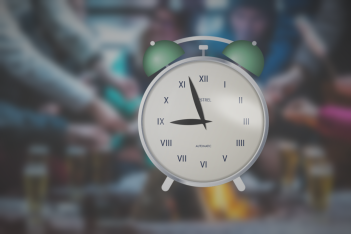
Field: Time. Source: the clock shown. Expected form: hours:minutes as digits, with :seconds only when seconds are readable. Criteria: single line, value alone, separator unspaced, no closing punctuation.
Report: 8:57
